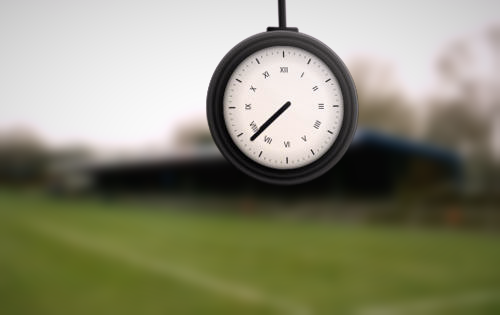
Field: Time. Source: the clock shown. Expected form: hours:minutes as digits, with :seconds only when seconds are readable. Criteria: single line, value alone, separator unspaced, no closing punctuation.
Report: 7:38
